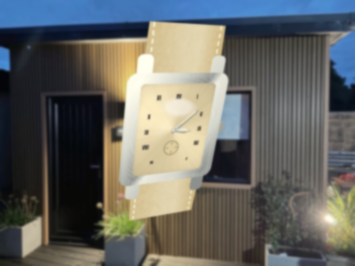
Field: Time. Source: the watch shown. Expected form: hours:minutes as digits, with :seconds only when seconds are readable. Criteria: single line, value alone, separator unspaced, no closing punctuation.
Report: 3:08
